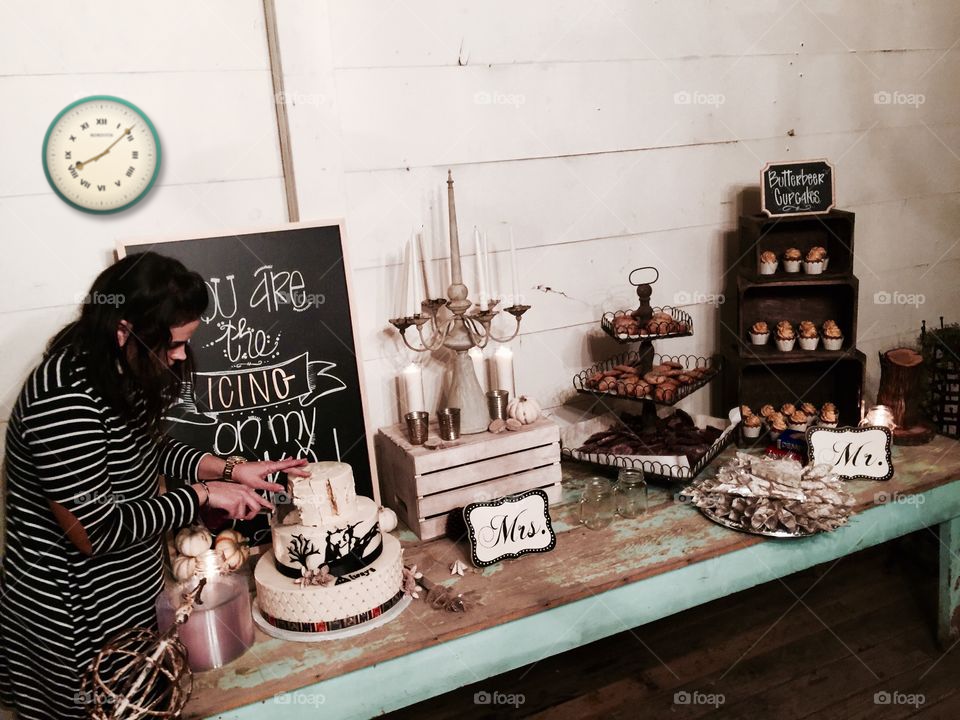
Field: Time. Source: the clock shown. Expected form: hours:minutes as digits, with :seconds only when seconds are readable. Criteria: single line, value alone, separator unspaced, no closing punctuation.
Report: 8:08
